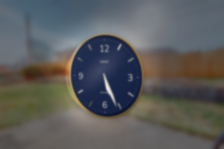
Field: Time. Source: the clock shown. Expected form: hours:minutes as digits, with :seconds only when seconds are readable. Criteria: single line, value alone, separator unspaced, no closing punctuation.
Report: 5:26
